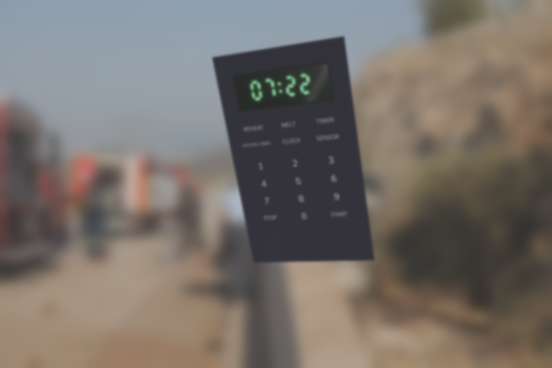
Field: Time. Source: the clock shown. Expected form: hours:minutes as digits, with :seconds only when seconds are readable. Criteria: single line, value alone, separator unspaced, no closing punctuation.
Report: 7:22
